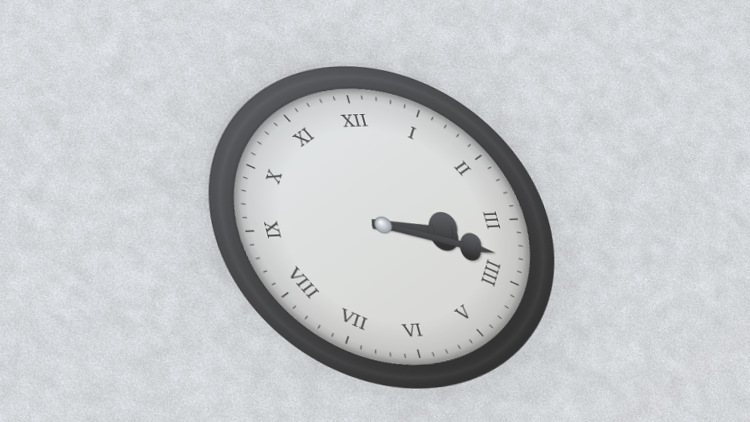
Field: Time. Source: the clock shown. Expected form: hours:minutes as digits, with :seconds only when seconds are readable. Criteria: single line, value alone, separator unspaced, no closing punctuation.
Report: 3:18
